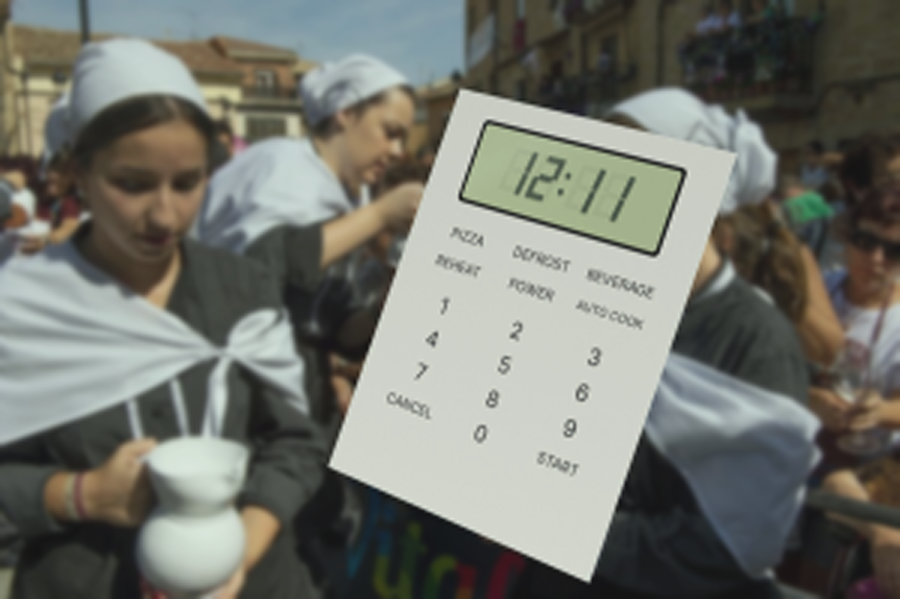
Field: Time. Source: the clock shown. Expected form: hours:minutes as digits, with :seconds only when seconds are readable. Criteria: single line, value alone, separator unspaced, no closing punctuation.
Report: 12:11
